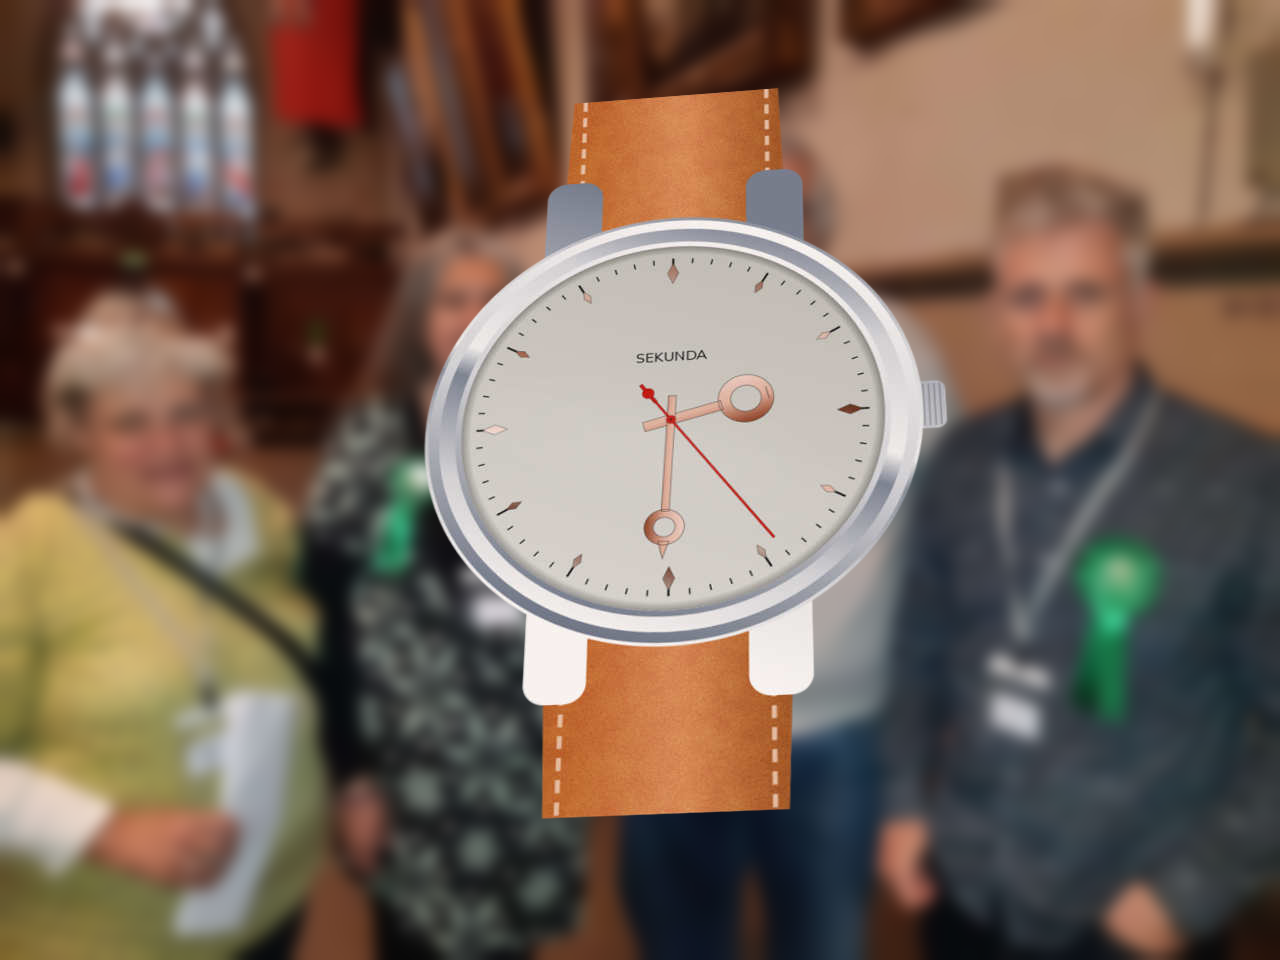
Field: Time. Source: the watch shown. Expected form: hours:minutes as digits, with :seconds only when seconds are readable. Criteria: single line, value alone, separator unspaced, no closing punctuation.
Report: 2:30:24
